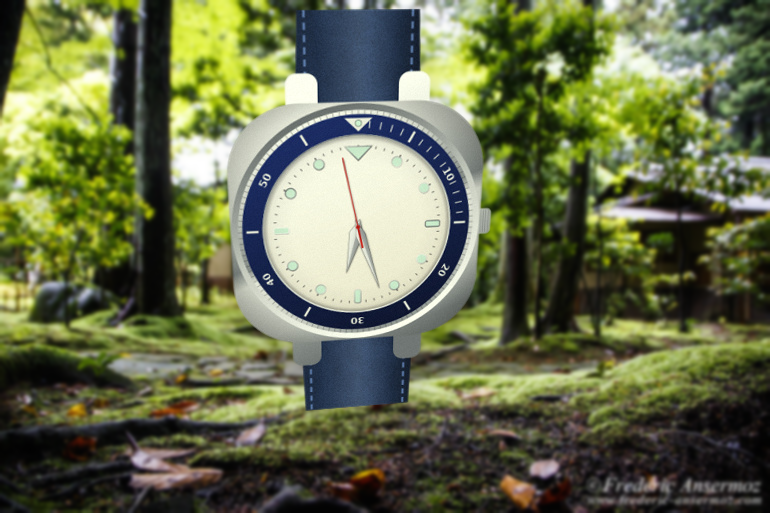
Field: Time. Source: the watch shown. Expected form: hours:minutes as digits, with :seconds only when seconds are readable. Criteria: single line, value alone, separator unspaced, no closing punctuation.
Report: 6:26:58
